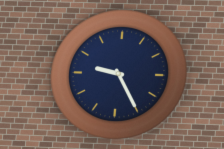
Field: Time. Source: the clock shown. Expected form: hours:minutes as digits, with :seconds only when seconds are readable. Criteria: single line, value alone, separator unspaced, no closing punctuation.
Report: 9:25
